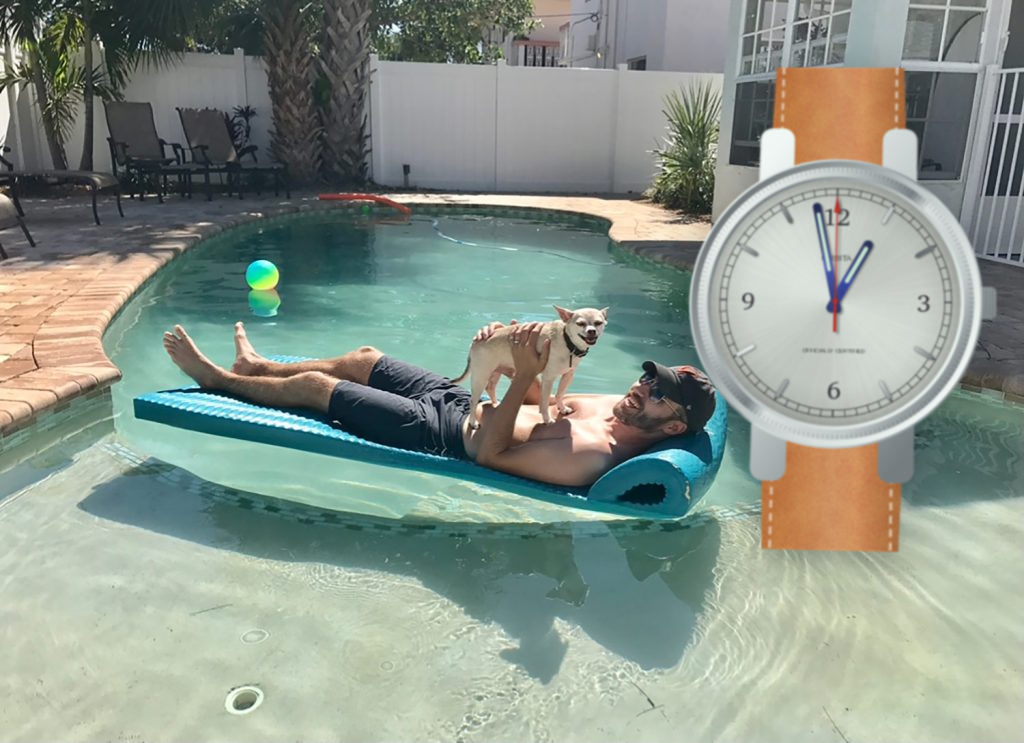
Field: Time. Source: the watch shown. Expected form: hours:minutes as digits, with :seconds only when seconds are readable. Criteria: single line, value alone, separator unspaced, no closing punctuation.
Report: 12:58:00
